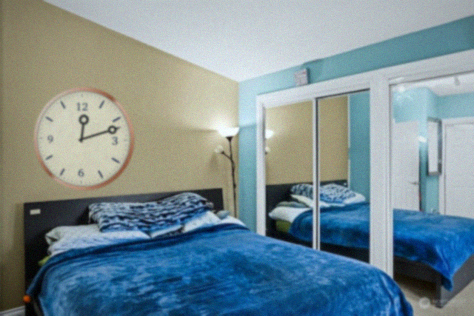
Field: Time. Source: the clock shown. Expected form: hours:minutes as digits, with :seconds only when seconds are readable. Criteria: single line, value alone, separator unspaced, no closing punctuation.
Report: 12:12
